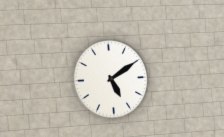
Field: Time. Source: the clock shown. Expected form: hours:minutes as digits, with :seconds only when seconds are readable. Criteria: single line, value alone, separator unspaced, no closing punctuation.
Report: 5:10
